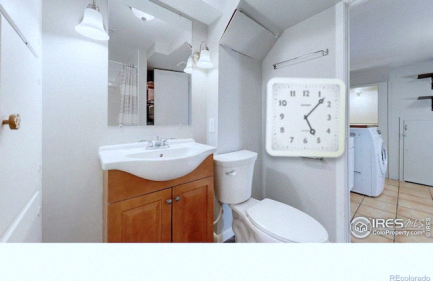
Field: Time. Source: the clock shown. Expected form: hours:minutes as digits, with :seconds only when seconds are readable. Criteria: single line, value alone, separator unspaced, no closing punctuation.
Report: 5:07
